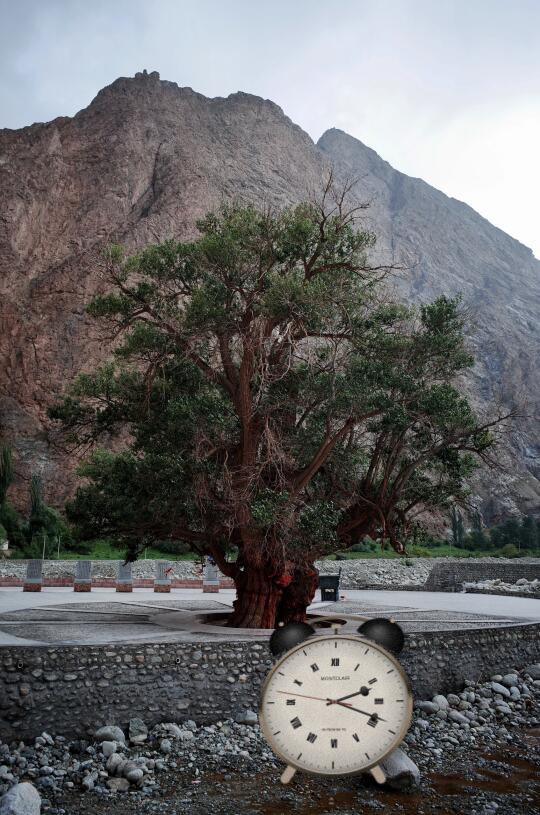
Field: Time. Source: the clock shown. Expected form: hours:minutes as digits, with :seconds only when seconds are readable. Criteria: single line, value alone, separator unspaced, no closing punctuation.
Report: 2:18:47
